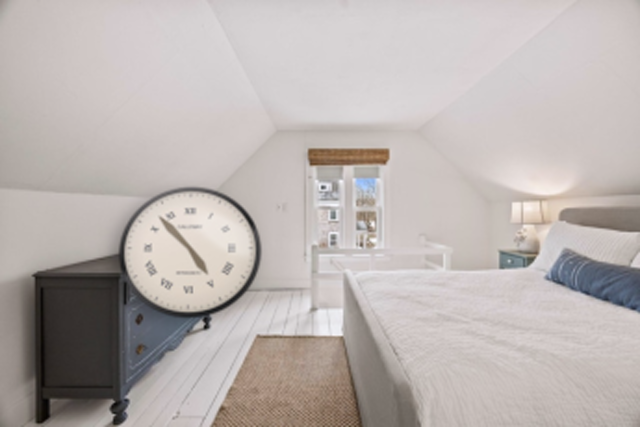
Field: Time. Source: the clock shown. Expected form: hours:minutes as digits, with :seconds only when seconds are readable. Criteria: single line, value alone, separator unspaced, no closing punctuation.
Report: 4:53
